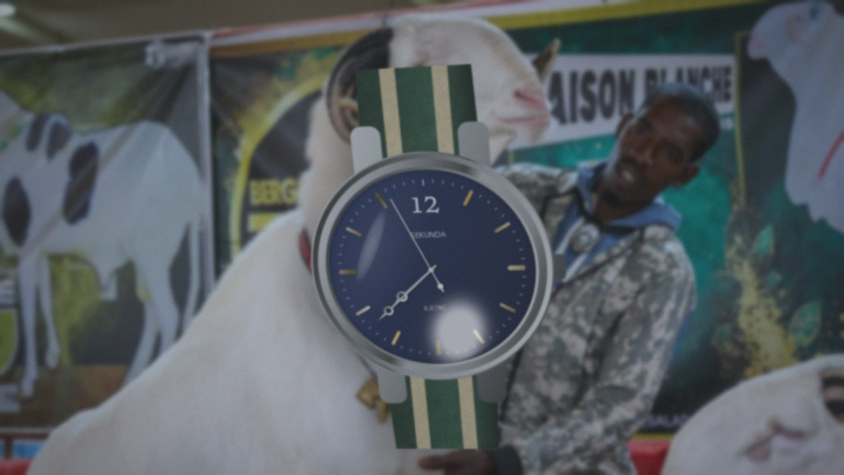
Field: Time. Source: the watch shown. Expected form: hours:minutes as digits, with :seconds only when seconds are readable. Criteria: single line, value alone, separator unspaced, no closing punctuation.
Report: 7:37:56
